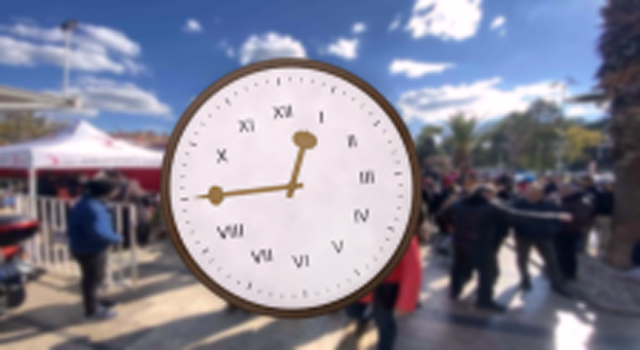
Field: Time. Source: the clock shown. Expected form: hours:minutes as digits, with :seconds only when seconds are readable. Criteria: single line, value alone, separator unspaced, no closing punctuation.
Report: 12:45
